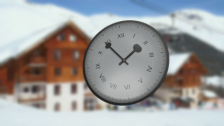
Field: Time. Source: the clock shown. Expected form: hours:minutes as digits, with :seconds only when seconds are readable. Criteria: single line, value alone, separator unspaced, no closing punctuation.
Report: 1:54
